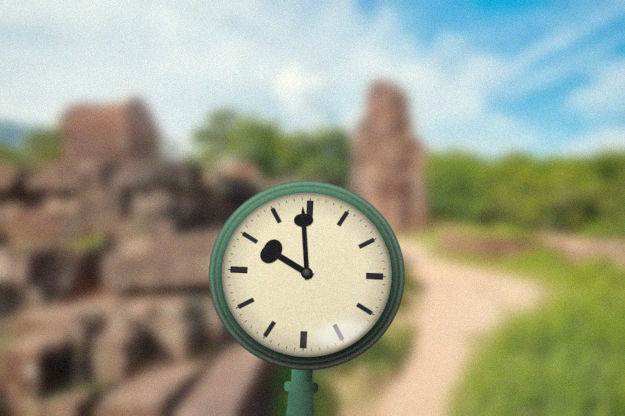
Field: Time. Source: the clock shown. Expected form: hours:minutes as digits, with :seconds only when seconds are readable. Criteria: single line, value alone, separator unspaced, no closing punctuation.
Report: 9:59
